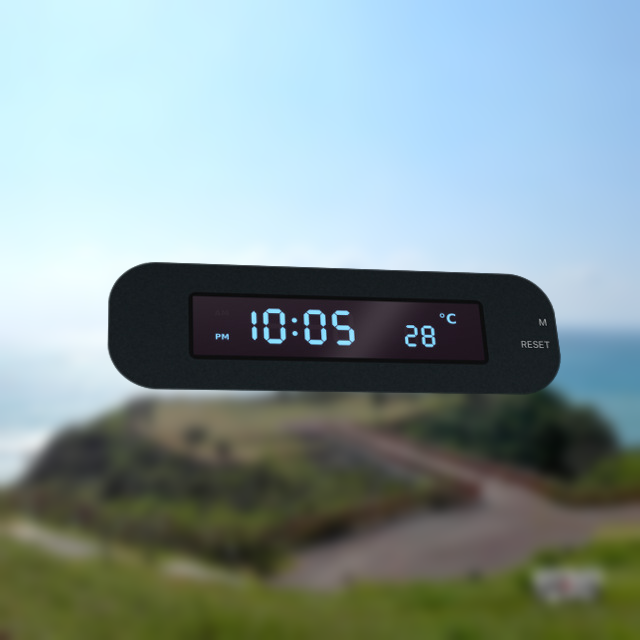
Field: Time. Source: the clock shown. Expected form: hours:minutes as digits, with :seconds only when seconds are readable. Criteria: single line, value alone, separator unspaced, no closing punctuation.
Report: 10:05
